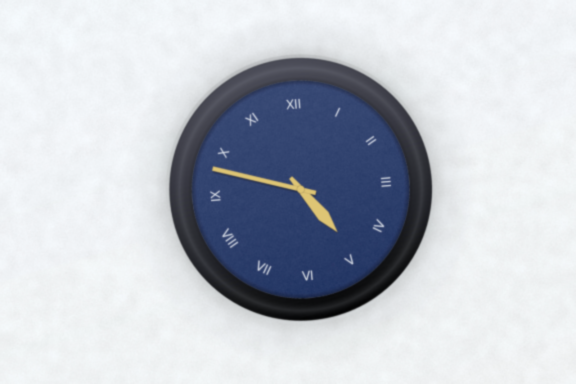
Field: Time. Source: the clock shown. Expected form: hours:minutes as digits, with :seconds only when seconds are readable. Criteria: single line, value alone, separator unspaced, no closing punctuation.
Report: 4:48
